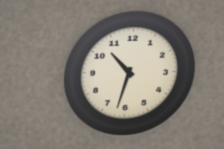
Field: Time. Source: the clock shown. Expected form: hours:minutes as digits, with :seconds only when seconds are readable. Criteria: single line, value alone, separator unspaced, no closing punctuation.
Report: 10:32
